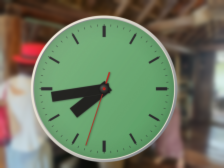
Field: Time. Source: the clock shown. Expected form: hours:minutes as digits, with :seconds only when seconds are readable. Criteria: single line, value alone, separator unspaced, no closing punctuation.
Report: 7:43:33
